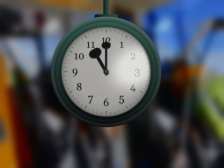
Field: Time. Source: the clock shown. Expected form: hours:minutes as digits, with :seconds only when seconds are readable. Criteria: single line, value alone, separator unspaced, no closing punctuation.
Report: 11:00
